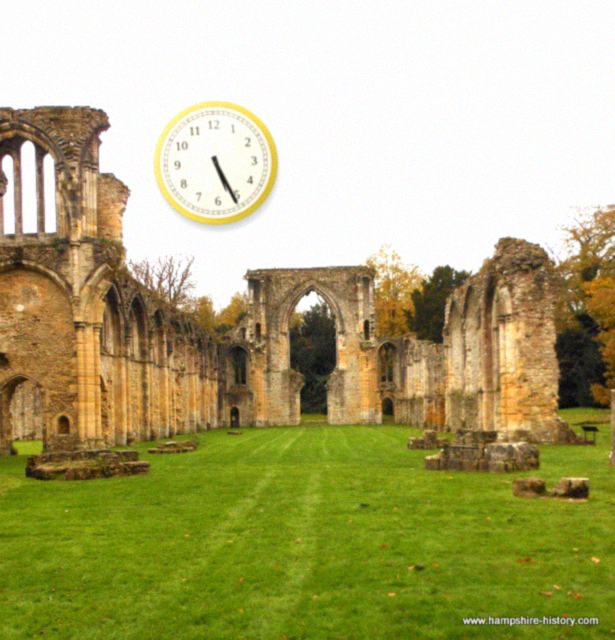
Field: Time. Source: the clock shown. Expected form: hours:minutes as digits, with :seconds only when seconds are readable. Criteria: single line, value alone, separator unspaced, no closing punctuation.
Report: 5:26
